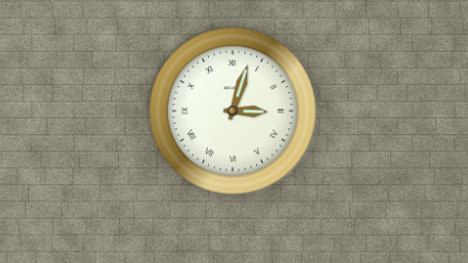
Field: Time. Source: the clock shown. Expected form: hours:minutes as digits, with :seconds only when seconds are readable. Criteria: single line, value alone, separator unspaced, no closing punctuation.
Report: 3:03
